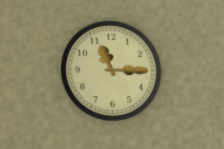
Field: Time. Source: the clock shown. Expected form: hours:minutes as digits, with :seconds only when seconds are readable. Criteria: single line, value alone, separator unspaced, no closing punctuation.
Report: 11:15
